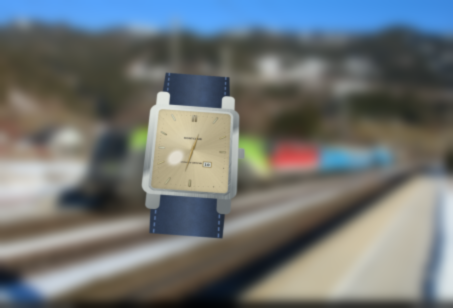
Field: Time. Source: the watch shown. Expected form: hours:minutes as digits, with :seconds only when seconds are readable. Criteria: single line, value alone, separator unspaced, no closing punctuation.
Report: 12:32
